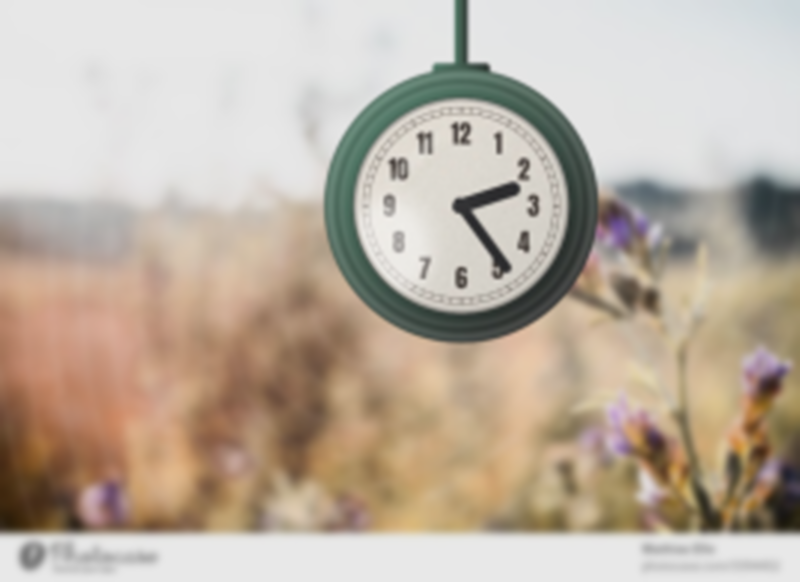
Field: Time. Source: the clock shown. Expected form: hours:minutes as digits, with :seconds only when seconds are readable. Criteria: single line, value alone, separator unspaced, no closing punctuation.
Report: 2:24
